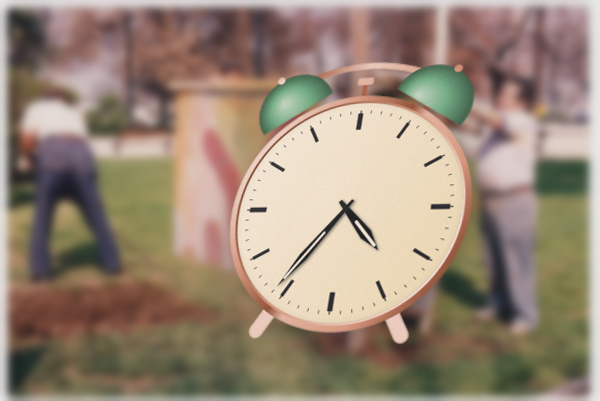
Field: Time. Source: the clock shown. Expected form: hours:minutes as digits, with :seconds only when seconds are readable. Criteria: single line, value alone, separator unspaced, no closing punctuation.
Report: 4:36
